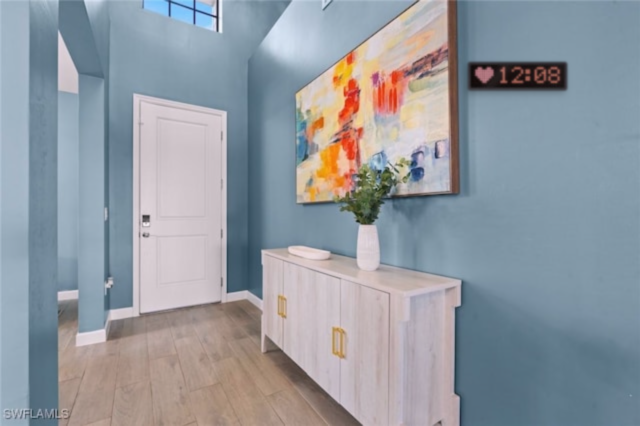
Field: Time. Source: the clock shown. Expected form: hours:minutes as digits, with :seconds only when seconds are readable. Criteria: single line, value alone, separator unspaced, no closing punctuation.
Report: 12:08
